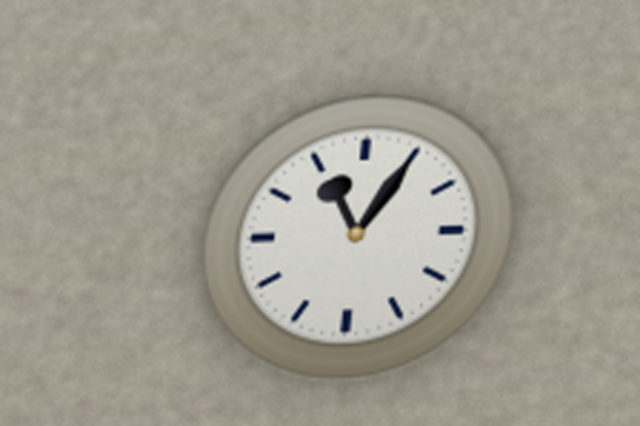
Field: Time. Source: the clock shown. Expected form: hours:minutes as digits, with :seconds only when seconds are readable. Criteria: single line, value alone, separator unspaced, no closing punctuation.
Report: 11:05
